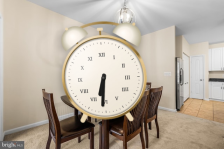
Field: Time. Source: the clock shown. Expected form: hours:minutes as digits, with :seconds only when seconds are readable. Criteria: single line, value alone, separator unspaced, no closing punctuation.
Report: 6:31
